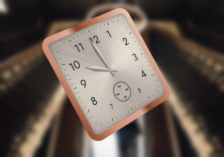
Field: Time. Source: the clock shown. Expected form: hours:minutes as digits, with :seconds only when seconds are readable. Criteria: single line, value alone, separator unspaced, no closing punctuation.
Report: 9:59
